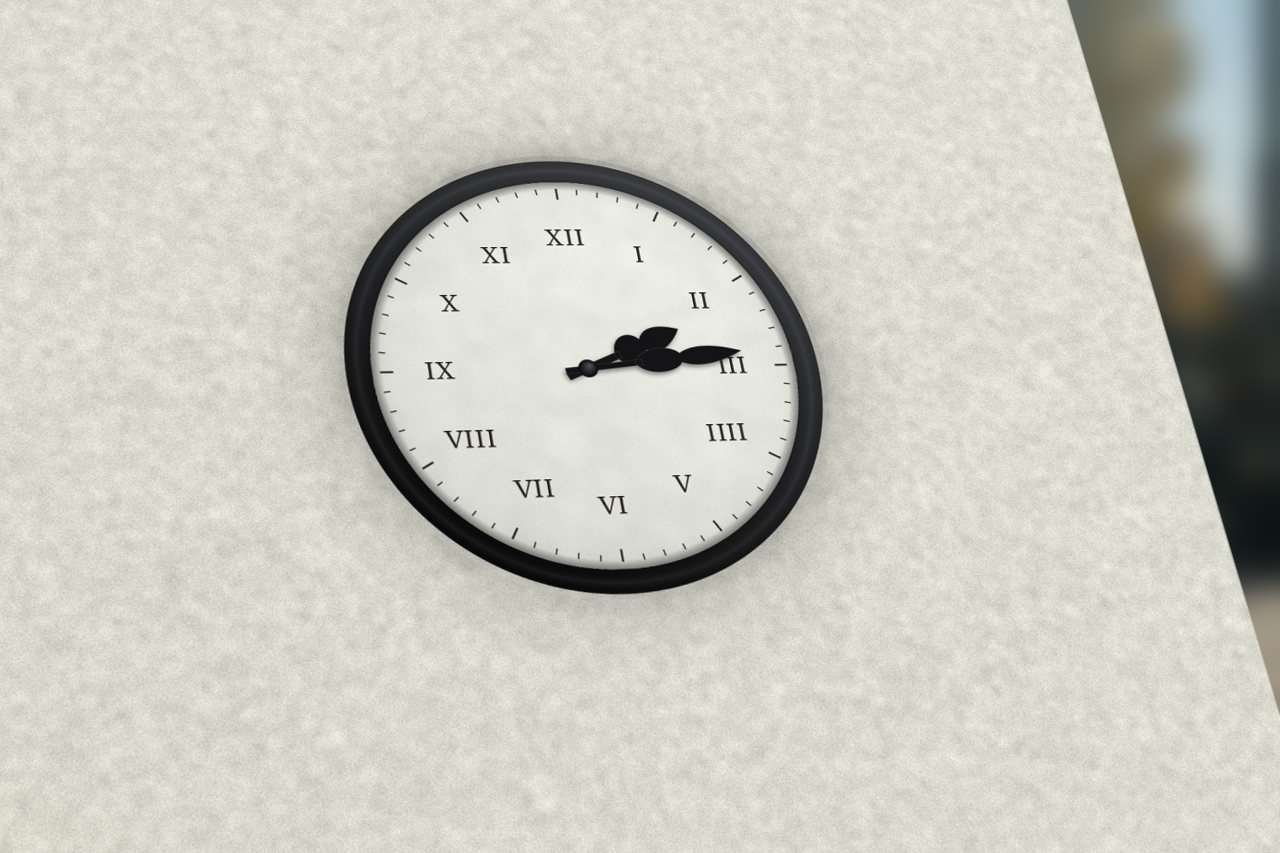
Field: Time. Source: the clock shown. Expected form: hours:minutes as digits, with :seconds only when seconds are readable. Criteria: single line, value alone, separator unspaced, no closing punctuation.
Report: 2:14
